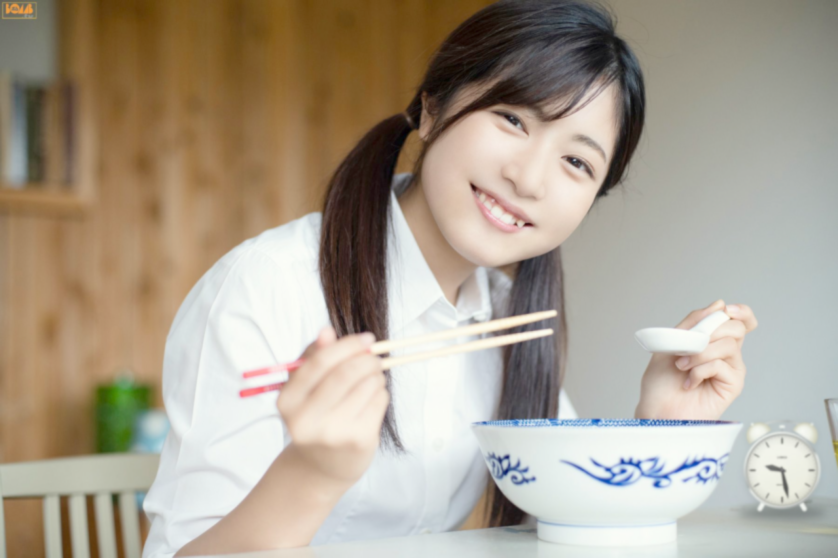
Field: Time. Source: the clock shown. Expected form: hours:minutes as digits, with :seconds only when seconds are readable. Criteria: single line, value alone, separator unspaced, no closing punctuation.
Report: 9:28
